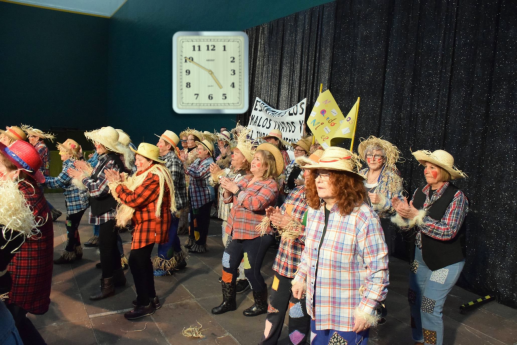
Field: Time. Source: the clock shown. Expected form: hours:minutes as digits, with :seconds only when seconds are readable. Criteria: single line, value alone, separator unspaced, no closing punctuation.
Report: 4:50
